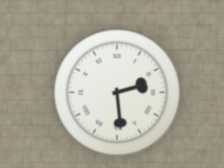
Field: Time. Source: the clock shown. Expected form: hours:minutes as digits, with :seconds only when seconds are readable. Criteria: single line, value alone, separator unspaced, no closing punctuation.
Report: 2:29
